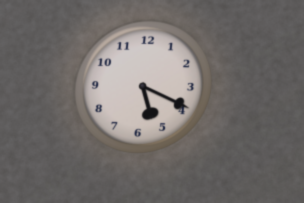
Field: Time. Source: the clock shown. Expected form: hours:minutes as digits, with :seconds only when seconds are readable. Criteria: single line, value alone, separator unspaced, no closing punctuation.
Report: 5:19
